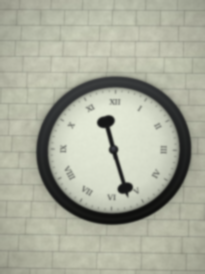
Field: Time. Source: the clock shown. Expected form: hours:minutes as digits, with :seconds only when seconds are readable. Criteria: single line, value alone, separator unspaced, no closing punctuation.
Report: 11:27
